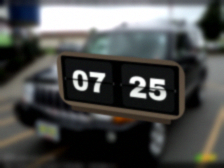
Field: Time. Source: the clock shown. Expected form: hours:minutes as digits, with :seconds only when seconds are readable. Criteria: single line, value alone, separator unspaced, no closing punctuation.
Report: 7:25
